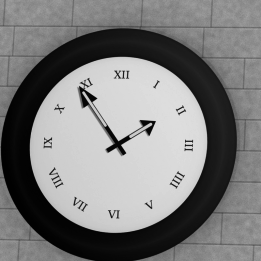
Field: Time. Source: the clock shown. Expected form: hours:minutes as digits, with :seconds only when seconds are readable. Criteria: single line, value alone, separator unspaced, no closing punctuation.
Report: 1:54
